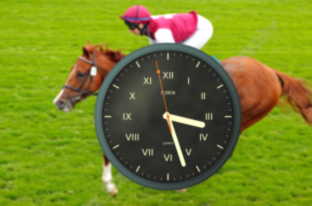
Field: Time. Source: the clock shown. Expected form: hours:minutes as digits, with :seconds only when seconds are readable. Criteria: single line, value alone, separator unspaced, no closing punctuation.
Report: 3:26:58
